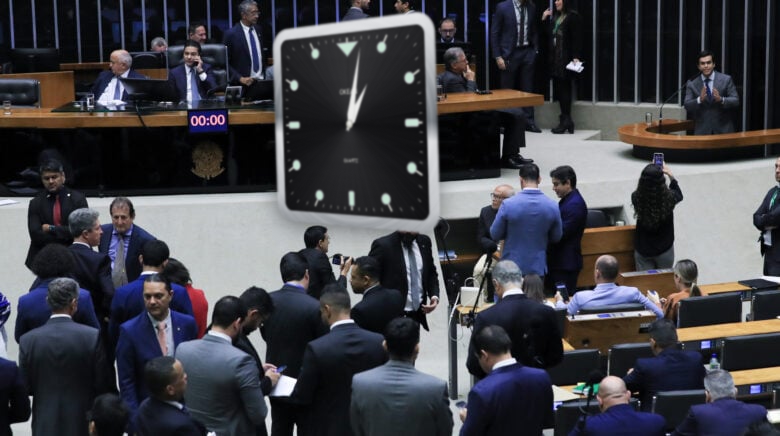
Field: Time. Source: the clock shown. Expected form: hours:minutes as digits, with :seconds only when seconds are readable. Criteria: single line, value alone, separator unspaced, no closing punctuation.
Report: 1:02
